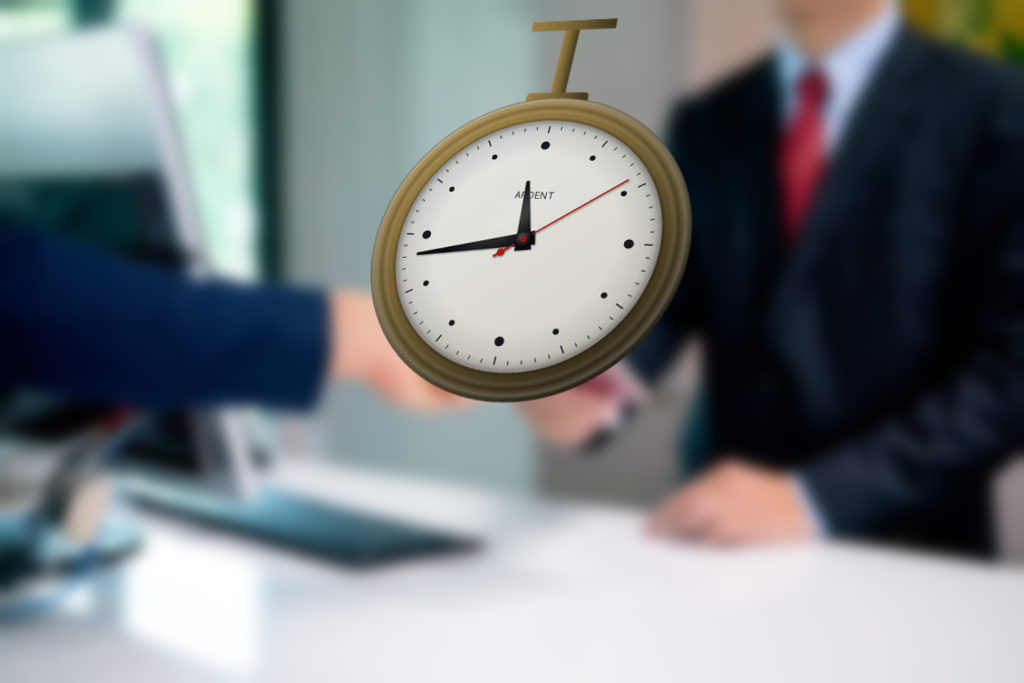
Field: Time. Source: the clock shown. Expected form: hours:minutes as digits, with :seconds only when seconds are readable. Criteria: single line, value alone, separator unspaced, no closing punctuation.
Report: 11:43:09
